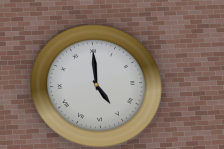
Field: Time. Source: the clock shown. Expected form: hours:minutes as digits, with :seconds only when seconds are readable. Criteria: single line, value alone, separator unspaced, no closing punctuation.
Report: 5:00
